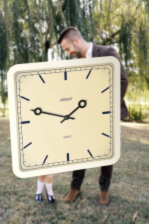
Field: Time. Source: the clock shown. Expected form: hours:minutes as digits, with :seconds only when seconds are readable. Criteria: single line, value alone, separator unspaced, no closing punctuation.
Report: 1:48
